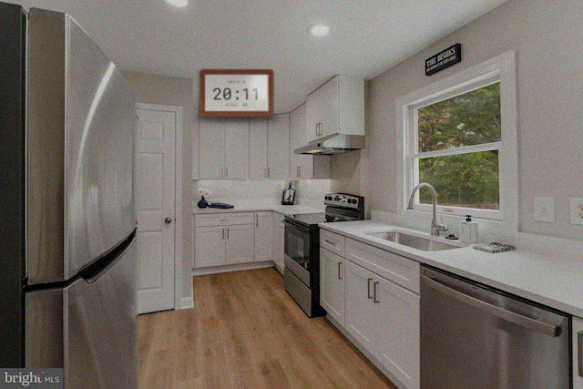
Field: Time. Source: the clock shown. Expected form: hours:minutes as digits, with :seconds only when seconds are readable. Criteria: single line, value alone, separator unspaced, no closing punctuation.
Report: 20:11
